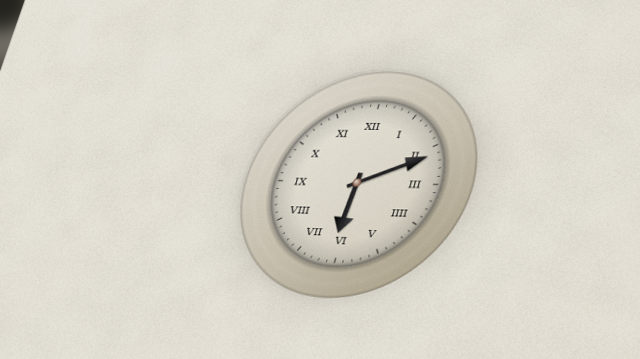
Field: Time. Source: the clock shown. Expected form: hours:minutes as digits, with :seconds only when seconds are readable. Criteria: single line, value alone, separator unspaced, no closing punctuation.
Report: 6:11
